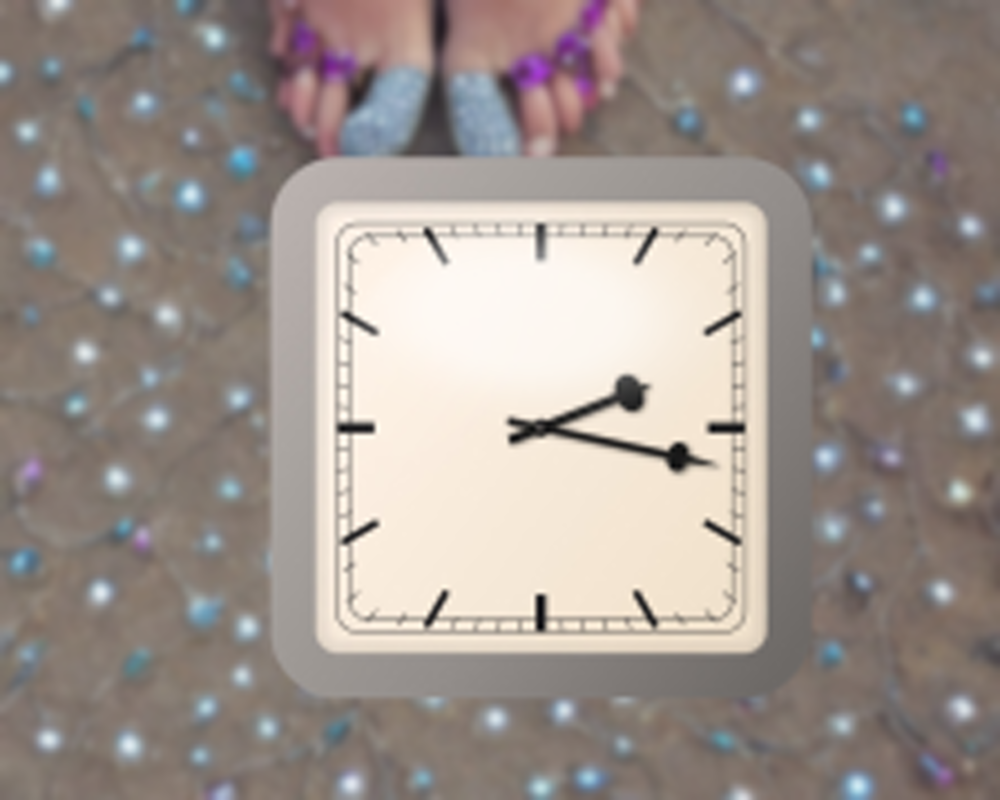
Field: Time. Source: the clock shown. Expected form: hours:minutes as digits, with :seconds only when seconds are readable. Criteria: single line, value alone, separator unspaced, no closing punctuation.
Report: 2:17
